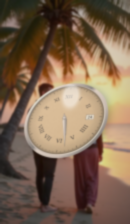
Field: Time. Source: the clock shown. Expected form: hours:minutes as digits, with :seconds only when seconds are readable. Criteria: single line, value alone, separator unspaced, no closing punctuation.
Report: 5:28
